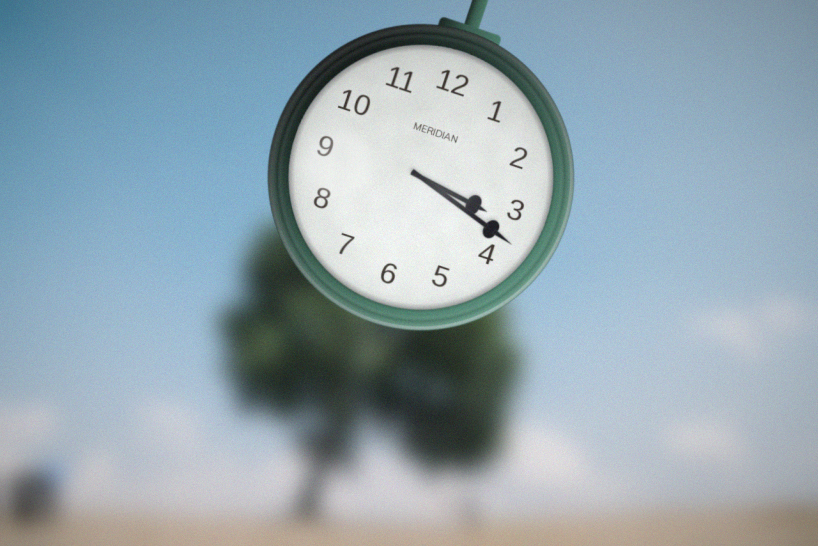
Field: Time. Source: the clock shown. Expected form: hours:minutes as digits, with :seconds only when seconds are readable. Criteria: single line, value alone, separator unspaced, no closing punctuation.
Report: 3:18
